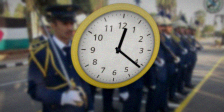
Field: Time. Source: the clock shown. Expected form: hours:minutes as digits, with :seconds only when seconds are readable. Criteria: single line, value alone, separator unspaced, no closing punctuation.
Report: 12:21
